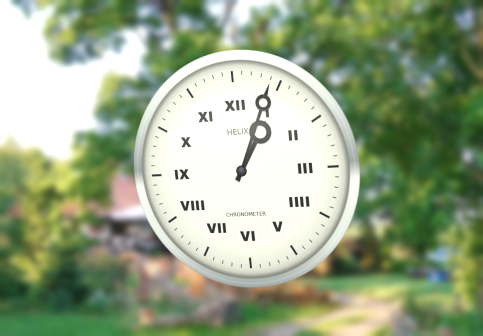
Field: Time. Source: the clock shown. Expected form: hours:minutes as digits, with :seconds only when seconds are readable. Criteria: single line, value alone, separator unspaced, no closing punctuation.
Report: 1:04
